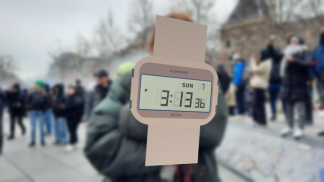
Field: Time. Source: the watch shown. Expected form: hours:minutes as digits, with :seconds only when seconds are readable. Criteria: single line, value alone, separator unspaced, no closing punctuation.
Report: 3:13:36
